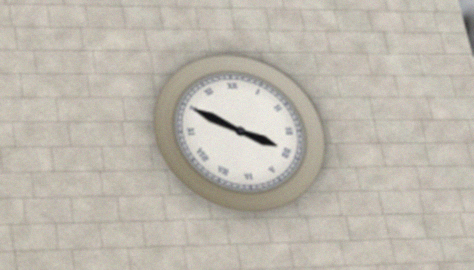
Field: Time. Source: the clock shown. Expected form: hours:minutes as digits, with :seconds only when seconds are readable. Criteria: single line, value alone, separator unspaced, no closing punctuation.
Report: 3:50
